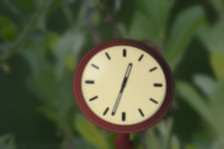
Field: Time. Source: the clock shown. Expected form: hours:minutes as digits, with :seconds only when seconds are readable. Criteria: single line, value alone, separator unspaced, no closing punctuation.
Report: 12:33
